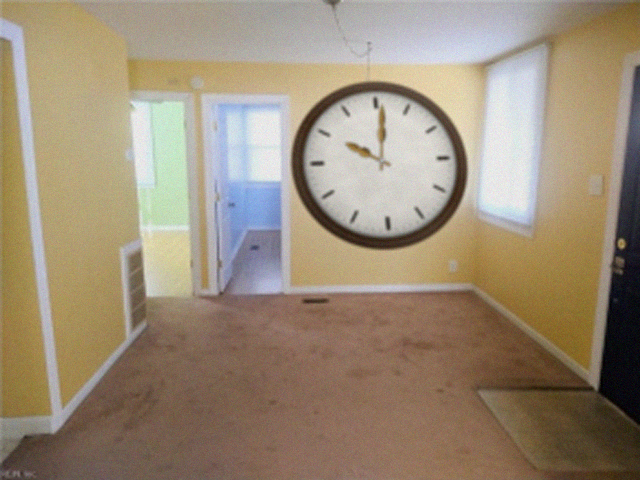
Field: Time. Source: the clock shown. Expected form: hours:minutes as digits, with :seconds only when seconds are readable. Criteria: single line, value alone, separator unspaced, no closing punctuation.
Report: 10:01
